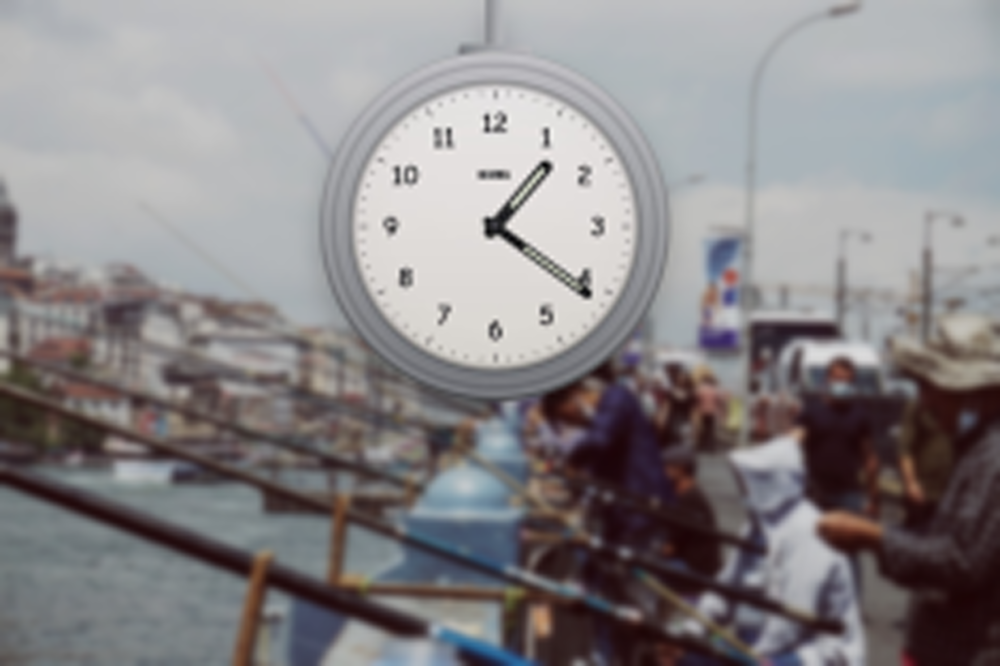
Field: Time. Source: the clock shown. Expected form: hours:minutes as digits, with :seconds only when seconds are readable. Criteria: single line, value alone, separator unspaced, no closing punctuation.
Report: 1:21
